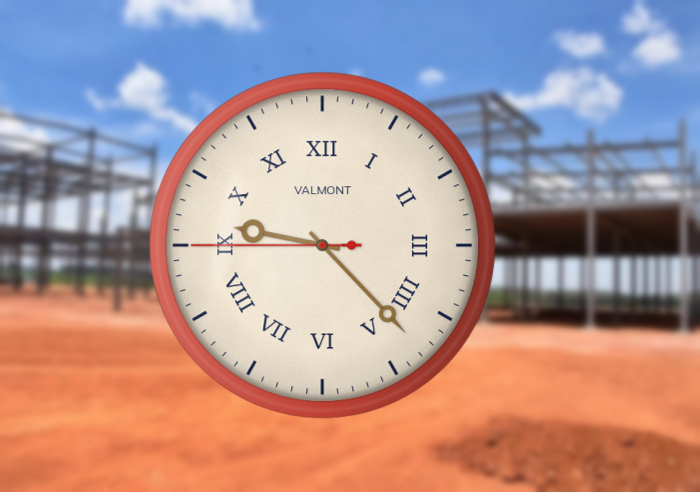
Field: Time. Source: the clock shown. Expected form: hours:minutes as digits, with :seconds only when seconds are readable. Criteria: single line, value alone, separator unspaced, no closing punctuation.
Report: 9:22:45
